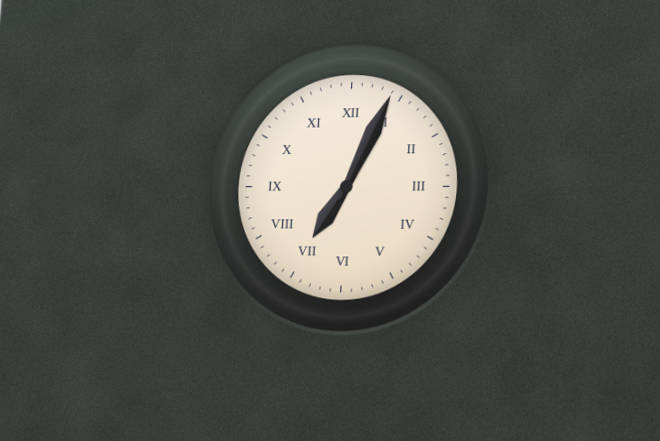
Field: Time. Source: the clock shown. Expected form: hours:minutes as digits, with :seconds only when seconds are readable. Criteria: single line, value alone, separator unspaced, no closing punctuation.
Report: 7:04
